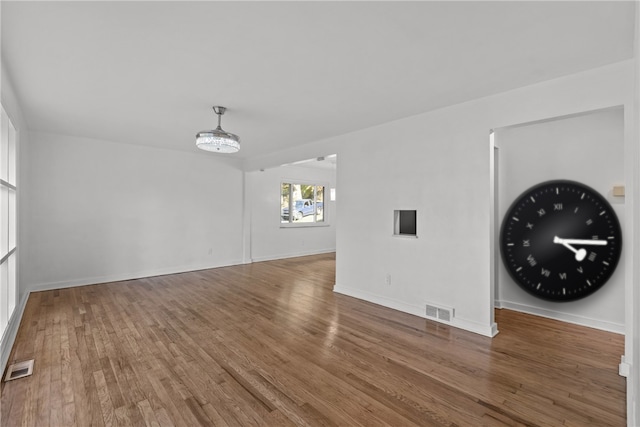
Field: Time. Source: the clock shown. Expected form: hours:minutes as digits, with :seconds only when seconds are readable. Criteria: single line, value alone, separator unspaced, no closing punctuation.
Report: 4:16
